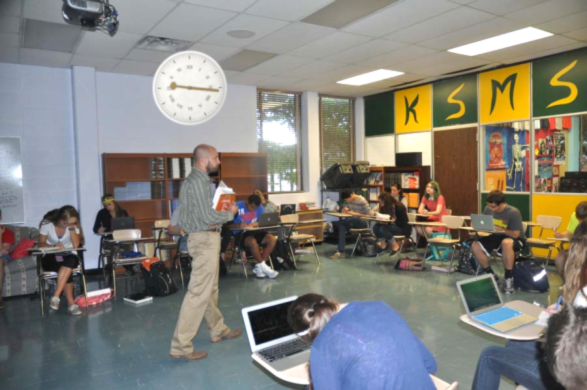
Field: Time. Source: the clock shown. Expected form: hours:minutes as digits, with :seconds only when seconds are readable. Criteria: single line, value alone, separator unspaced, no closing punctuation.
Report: 9:16
